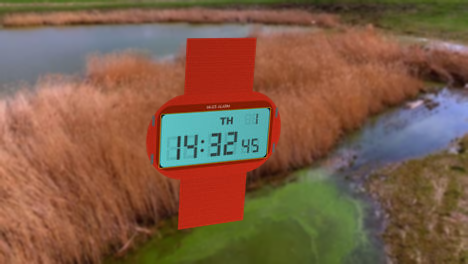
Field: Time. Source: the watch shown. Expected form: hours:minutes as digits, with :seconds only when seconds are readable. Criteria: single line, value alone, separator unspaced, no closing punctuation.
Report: 14:32:45
